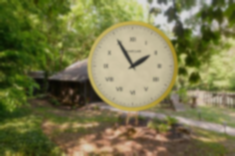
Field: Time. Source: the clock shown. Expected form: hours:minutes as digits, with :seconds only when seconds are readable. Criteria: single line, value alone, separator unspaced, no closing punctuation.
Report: 1:55
